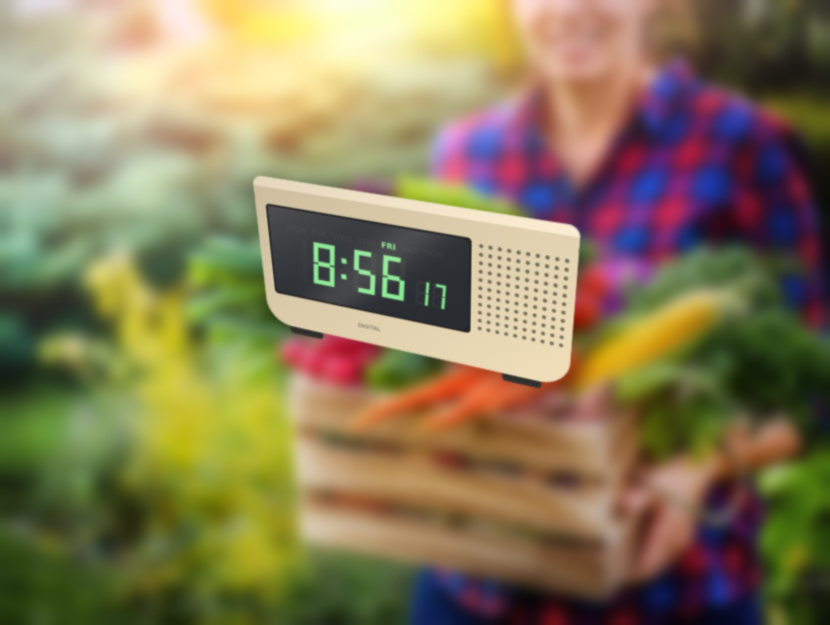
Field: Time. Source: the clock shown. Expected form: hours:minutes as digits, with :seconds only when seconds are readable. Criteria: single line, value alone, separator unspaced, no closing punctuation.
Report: 8:56:17
